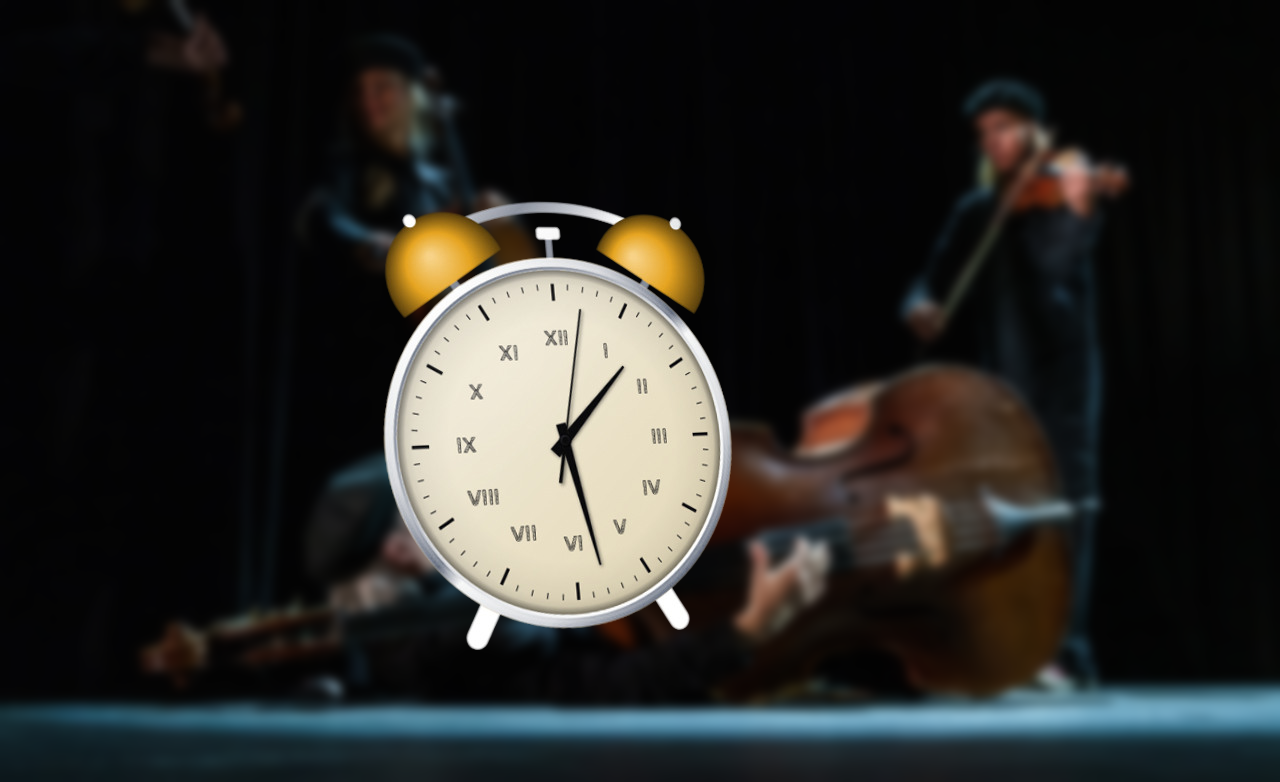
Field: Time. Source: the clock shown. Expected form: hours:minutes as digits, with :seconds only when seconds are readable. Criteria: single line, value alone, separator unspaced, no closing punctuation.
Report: 1:28:02
